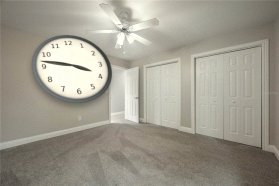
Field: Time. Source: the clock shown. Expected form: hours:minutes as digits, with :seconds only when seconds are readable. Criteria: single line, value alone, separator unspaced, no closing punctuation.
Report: 3:47
